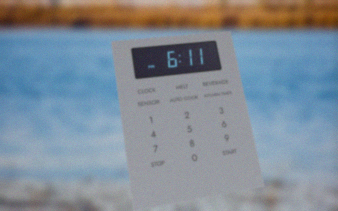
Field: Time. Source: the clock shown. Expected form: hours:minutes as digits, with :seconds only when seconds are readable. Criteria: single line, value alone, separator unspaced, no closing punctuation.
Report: 6:11
